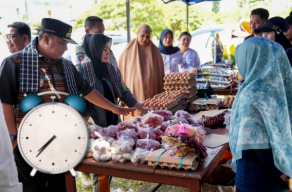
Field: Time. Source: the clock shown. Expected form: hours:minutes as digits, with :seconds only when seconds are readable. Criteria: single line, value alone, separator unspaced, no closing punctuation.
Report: 7:37
